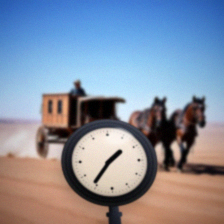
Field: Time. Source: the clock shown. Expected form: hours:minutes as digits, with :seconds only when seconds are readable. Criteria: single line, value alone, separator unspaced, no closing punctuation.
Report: 1:36
